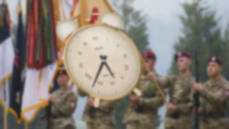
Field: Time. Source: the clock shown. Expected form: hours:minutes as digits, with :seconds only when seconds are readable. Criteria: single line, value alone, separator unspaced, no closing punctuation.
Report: 5:37
